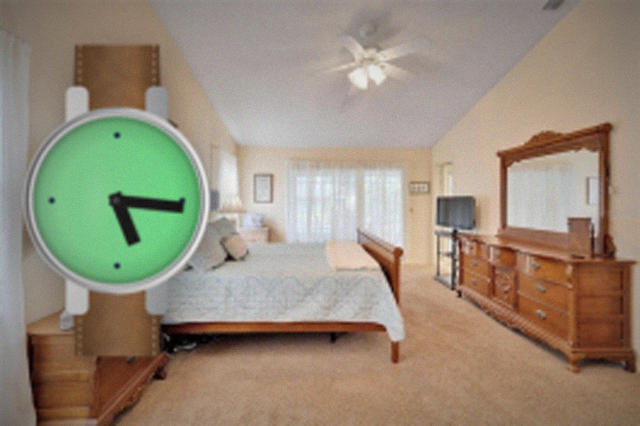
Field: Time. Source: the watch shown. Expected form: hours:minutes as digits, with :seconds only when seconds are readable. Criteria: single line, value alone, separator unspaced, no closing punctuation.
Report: 5:16
